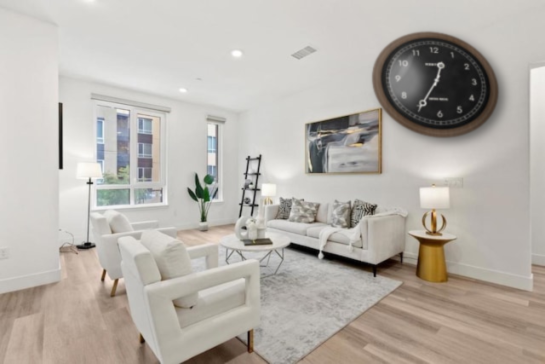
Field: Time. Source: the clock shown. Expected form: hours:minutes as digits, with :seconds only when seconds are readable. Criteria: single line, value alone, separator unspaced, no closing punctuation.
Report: 12:35
